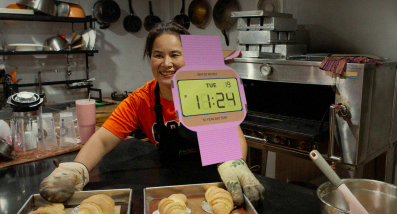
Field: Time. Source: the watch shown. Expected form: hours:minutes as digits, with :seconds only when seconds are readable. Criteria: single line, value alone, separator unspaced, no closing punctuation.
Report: 11:24
